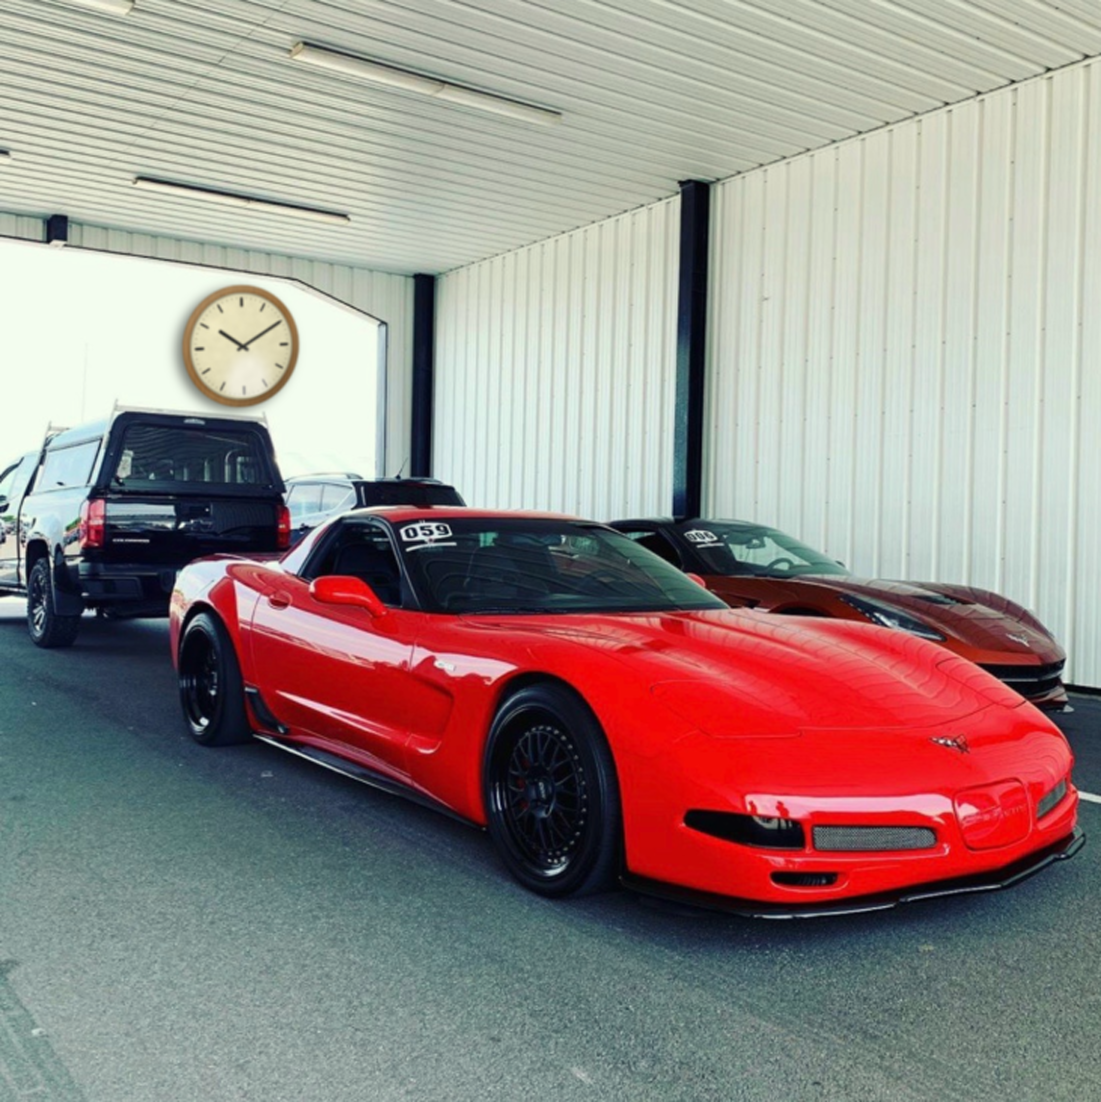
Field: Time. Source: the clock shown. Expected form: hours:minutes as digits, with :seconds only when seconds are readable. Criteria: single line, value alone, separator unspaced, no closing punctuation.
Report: 10:10
